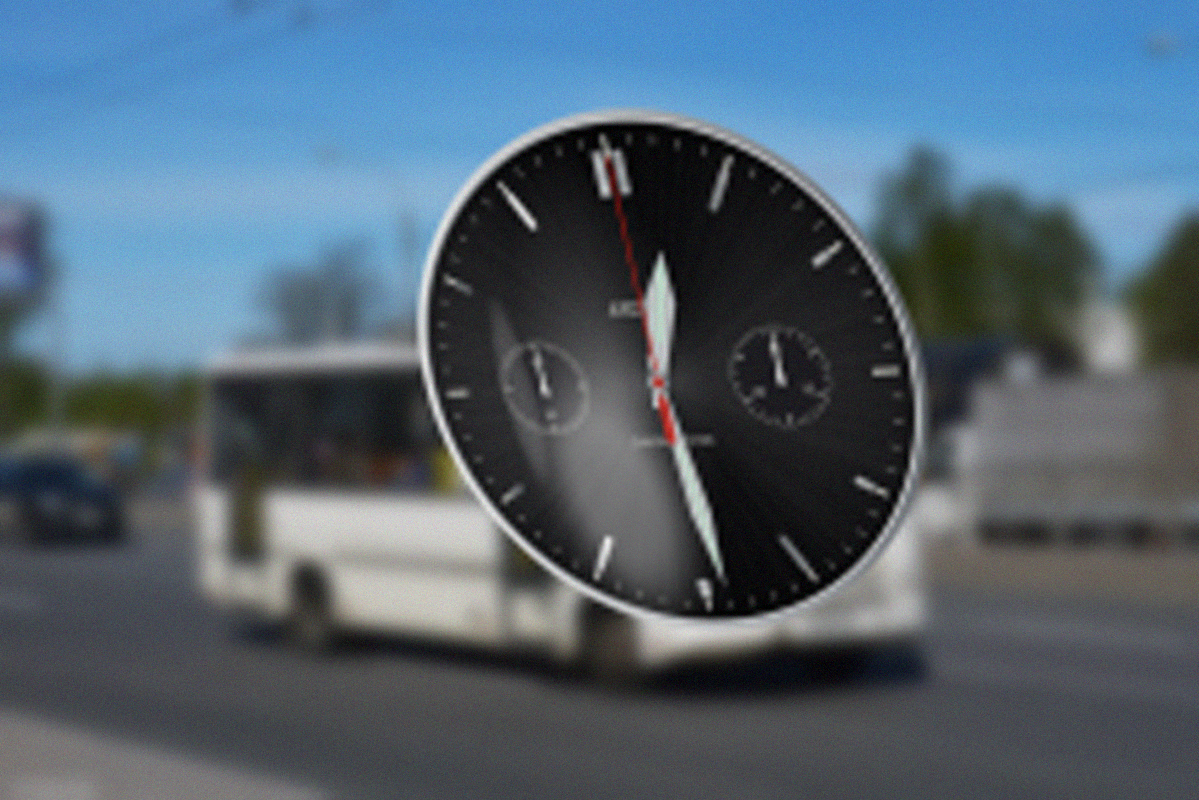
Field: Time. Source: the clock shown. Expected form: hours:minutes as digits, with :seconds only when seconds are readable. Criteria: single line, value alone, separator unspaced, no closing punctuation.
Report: 12:29
